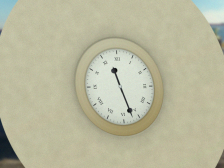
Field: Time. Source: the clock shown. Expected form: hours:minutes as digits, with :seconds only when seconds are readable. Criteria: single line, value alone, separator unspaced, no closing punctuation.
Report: 11:27
